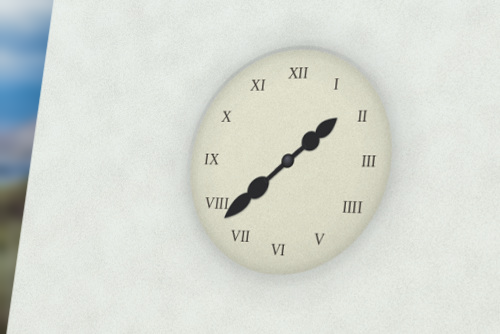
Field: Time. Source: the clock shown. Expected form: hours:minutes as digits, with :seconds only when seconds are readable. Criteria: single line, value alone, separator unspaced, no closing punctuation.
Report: 1:38
